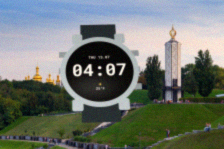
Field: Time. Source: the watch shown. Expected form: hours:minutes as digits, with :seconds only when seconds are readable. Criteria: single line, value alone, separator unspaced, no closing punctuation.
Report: 4:07
